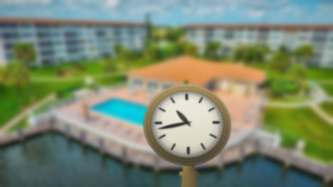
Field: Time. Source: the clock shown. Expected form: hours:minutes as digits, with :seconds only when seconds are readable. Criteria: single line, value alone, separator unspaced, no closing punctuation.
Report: 10:43
